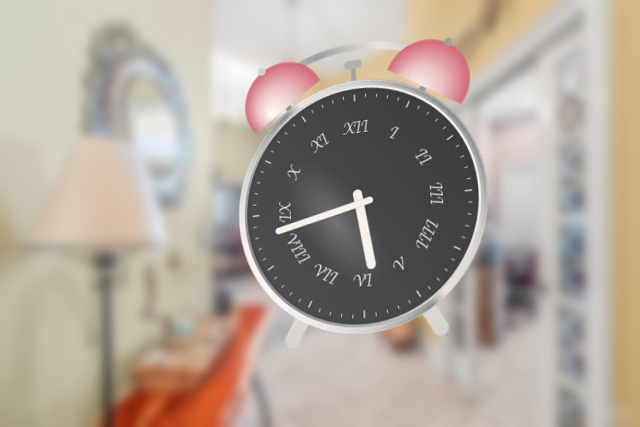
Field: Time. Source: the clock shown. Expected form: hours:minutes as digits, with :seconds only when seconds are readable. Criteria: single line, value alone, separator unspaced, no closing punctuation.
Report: 5:43
